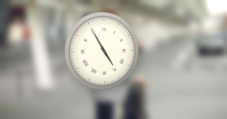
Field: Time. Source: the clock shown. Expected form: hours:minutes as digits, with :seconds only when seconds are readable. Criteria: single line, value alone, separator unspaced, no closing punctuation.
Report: 4:55
